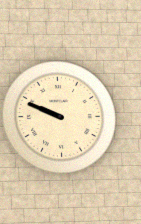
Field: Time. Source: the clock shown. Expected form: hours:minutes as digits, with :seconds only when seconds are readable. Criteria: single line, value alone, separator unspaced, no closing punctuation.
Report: 9:49
